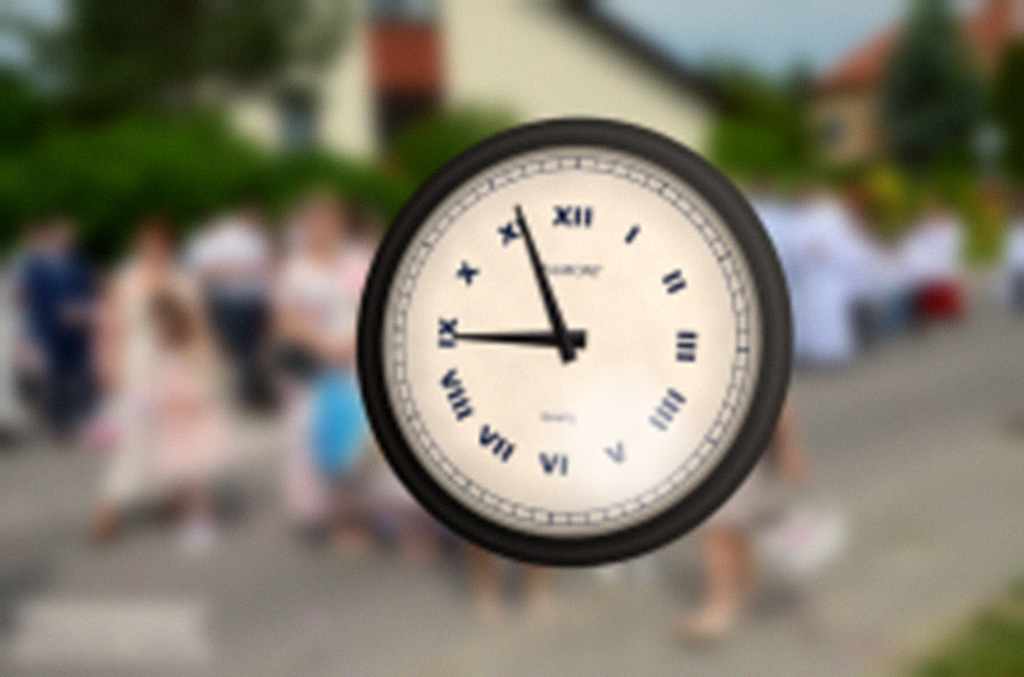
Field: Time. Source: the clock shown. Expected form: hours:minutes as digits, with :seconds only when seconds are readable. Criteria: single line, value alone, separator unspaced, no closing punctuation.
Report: 8:56
